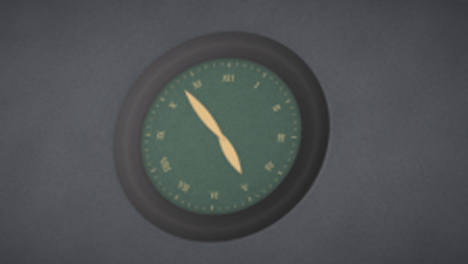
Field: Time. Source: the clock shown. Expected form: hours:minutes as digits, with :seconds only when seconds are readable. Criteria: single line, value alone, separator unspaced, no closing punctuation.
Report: 4:53
